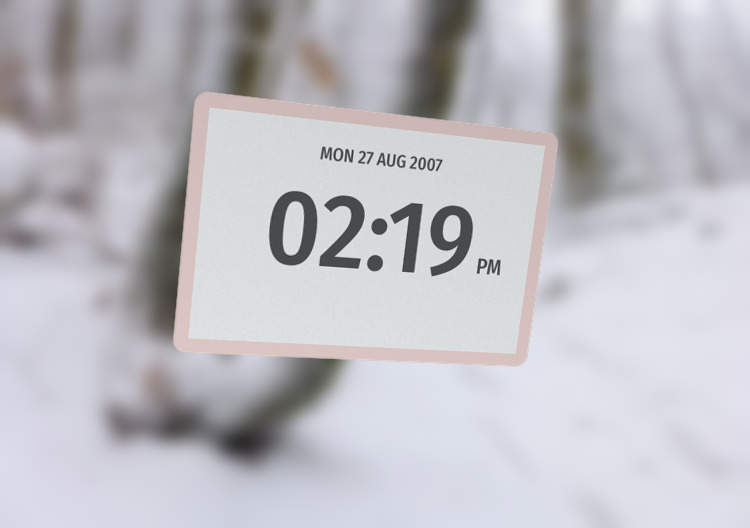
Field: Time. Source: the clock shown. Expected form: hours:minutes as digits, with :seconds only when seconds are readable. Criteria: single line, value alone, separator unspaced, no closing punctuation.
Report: 2:19
